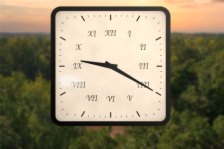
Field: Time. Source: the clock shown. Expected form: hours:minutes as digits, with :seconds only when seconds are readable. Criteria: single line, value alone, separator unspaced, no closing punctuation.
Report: 9:20
